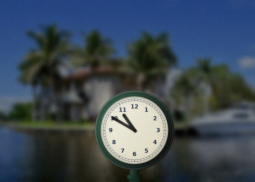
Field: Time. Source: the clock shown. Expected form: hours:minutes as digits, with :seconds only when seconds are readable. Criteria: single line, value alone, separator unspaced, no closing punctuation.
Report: 10:50
